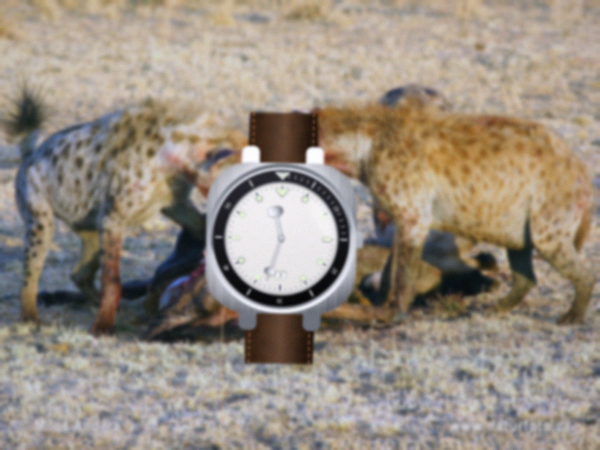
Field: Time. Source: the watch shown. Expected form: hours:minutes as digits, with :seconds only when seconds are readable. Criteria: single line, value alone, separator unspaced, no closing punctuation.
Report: 11:33
